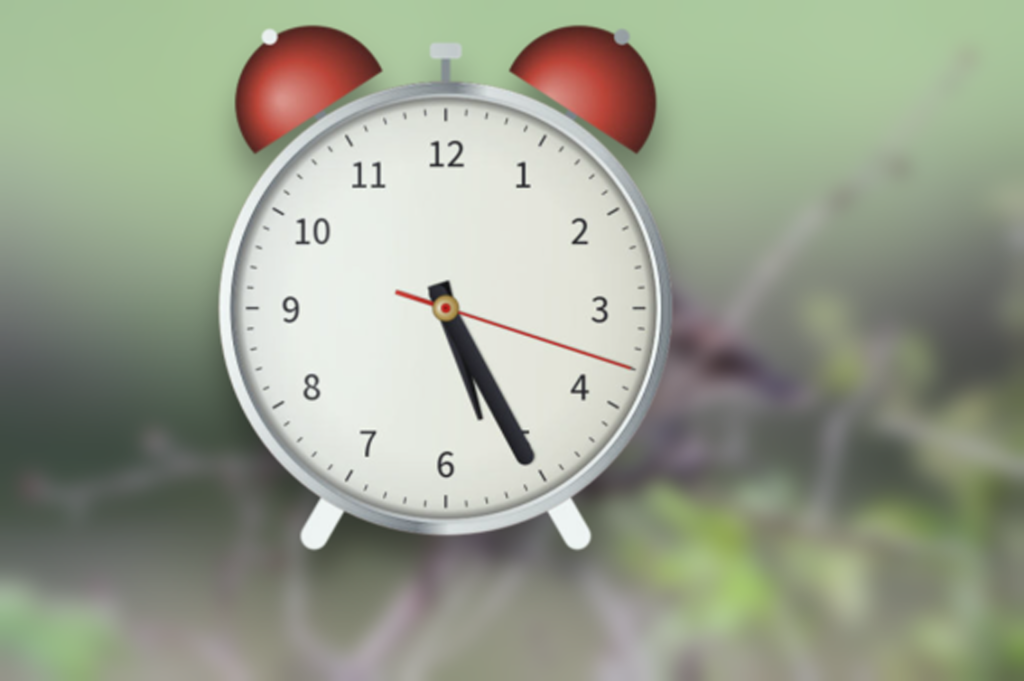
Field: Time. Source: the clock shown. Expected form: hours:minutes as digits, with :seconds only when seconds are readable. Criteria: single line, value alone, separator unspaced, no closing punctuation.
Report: 5:25:18
